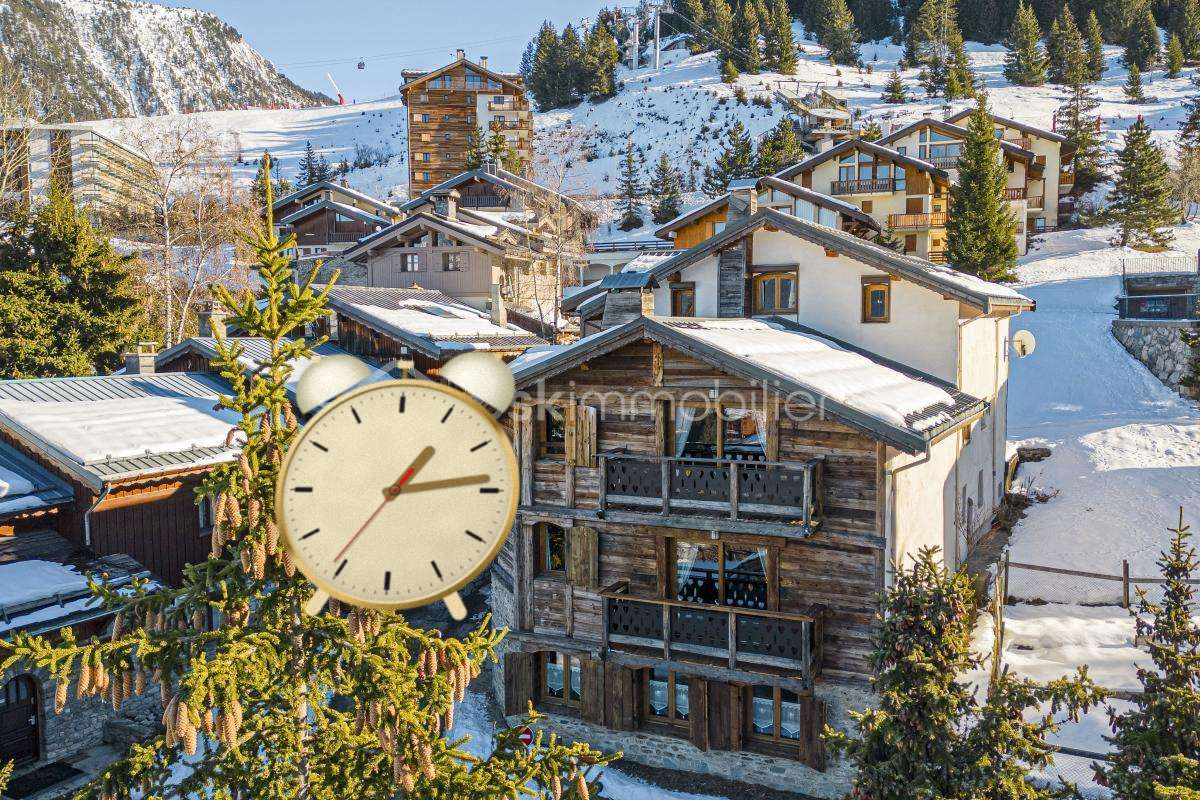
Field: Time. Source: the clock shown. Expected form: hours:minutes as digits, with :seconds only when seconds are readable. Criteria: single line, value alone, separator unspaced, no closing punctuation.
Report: 1:13:36
